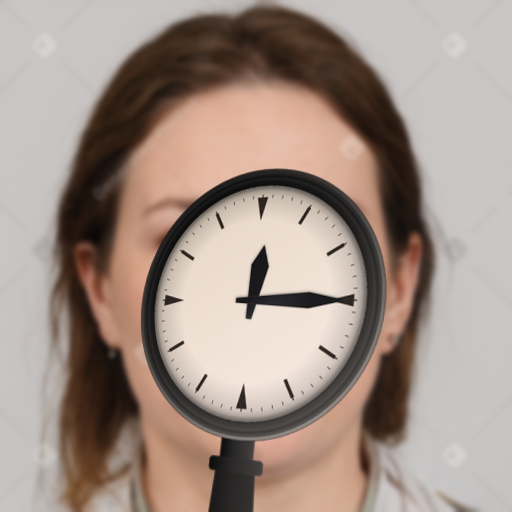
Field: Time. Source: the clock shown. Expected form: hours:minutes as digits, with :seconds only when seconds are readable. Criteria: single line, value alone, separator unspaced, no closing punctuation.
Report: 12:15
